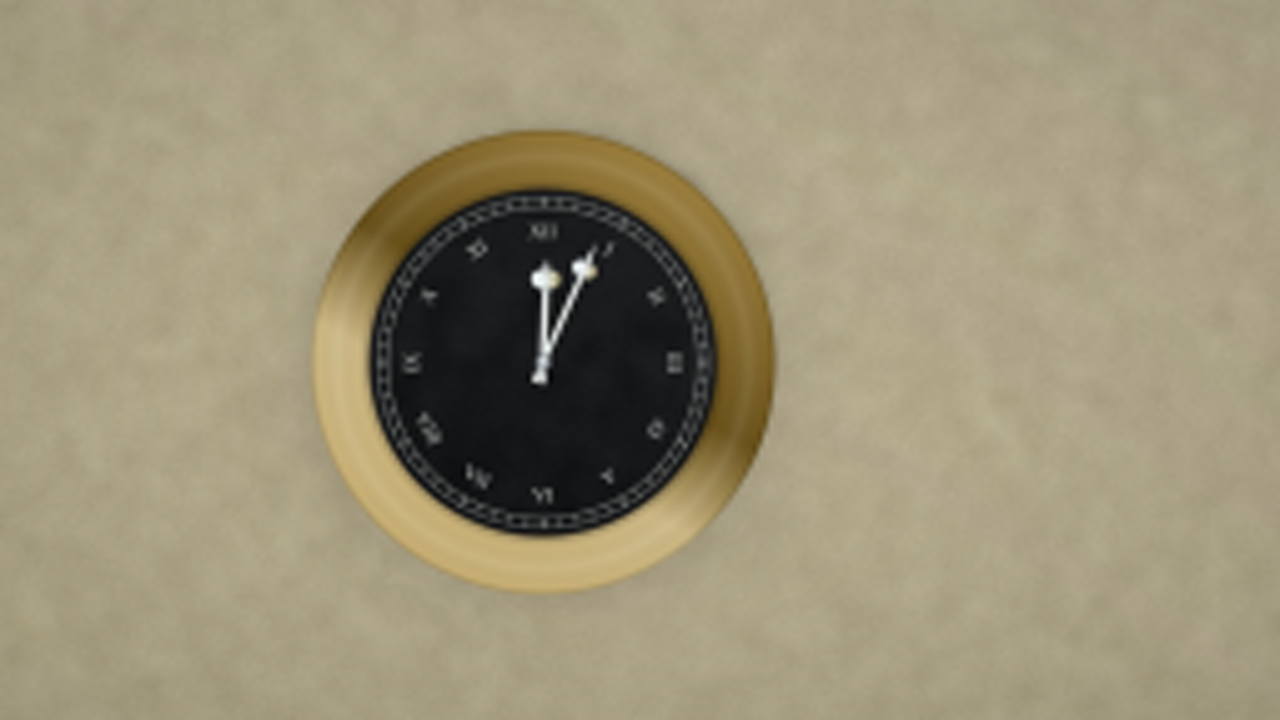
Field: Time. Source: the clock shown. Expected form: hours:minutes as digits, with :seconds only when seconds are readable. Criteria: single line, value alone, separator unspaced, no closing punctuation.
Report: 12:04
